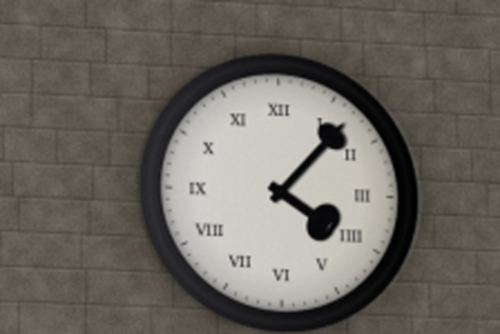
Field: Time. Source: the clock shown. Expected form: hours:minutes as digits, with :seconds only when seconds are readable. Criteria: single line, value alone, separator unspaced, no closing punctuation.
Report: 4:07
